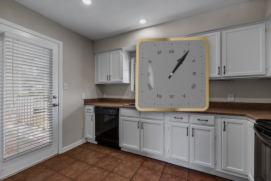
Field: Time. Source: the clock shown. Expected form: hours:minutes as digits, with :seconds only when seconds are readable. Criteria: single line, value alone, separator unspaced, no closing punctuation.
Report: 1:06
